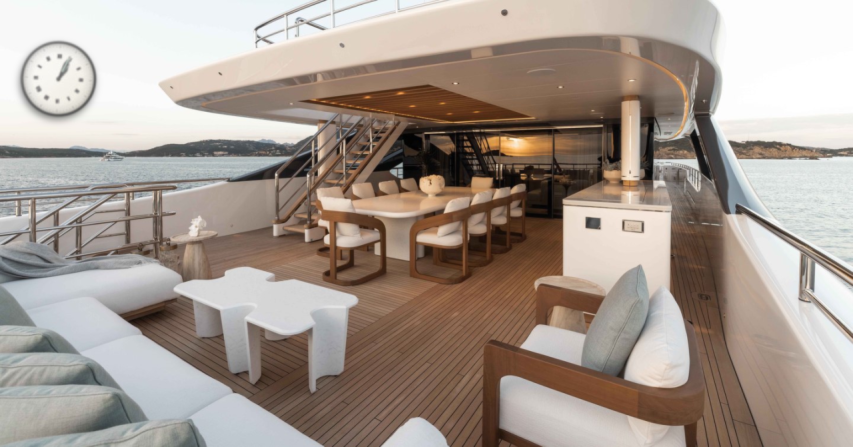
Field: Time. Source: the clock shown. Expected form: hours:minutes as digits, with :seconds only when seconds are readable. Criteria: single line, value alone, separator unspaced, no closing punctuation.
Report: 1:04
